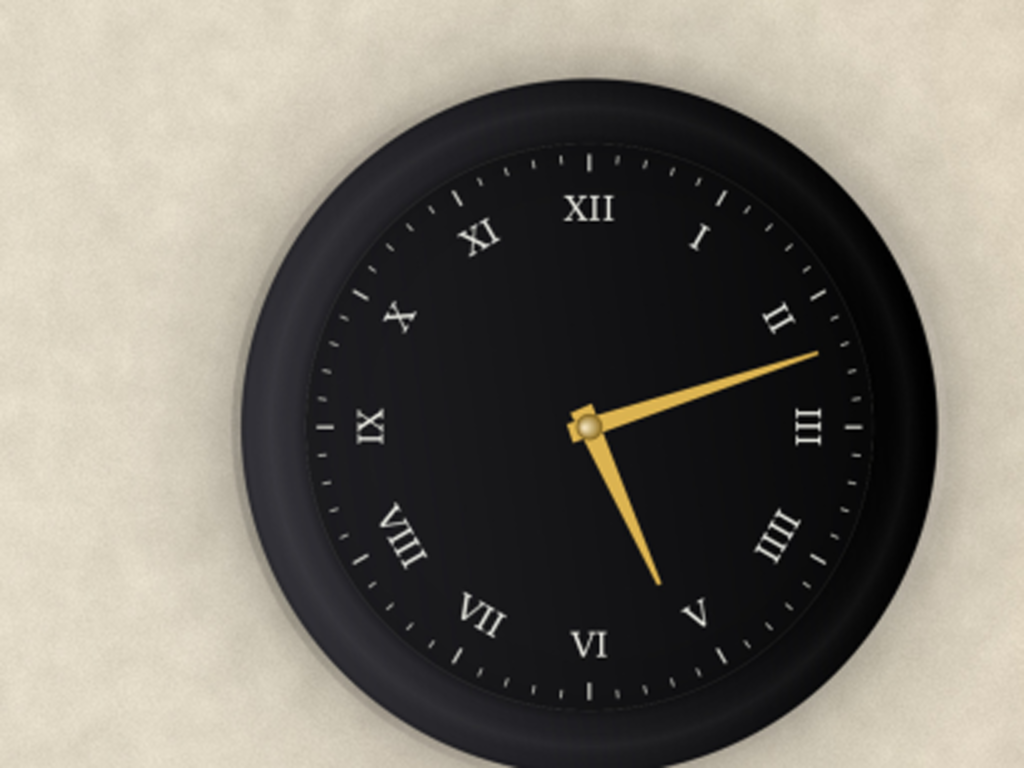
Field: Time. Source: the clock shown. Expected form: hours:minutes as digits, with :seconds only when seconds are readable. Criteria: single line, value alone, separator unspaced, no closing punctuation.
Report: 5:12
